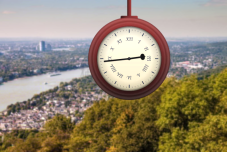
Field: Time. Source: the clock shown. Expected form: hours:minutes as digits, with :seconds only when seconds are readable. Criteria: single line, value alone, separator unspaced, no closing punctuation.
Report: 2:44
